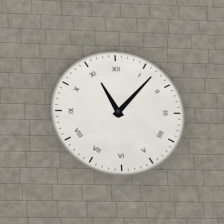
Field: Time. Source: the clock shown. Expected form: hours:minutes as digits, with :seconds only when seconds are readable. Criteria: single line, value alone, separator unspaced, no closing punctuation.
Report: 11:07
